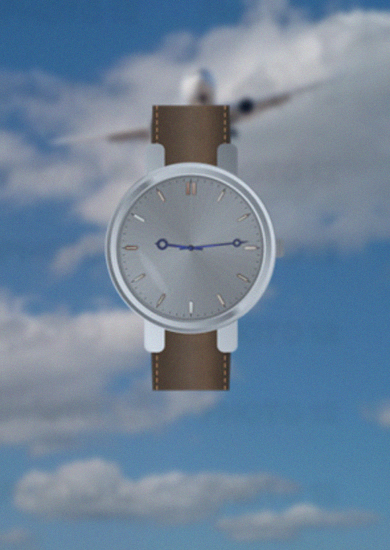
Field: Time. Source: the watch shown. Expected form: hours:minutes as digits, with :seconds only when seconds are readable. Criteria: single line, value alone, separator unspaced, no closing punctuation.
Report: 9:14
